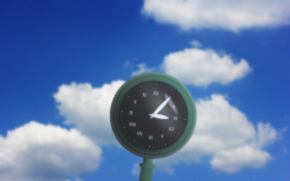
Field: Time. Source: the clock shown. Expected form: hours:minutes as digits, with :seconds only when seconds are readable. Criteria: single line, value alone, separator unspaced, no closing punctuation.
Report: 3:06
